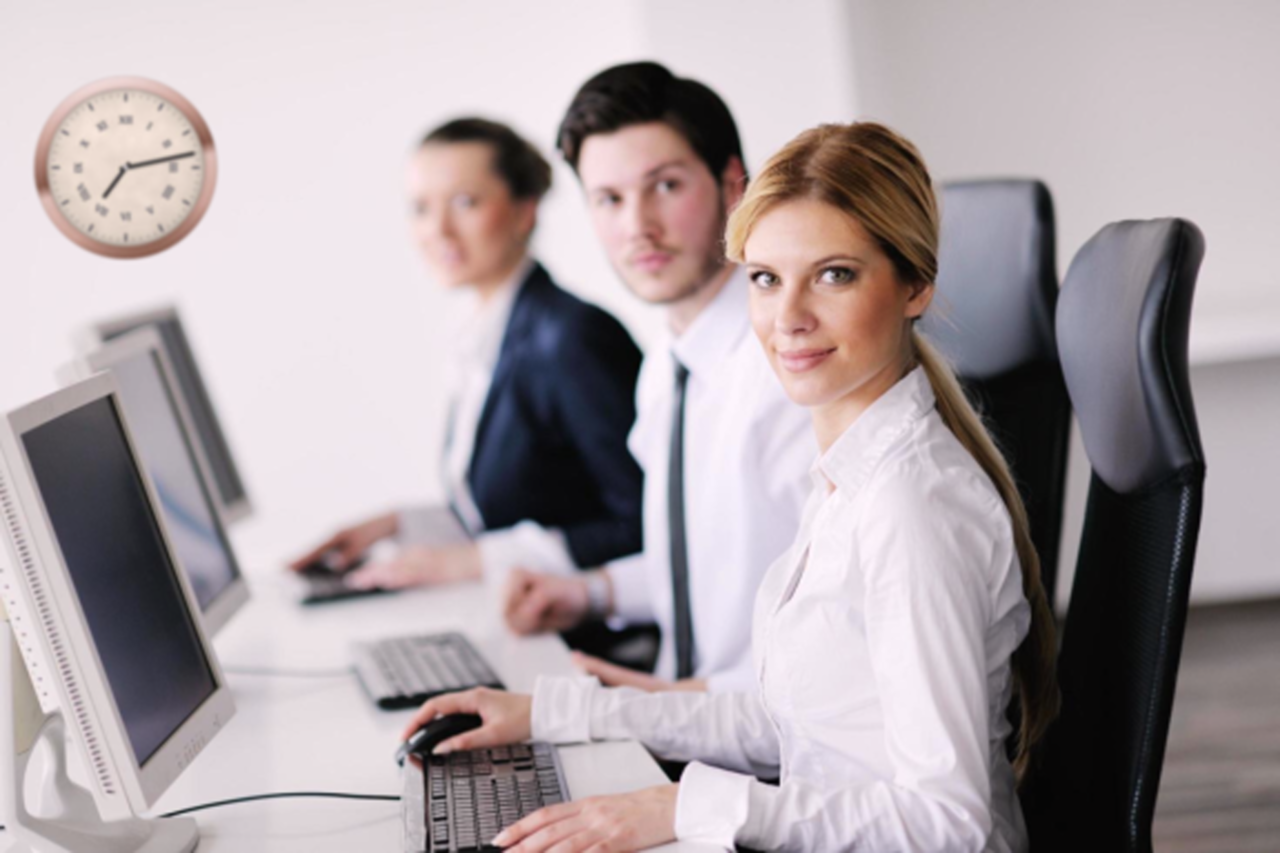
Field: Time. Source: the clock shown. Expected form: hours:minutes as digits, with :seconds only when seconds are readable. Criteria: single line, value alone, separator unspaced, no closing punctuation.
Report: 7:13
